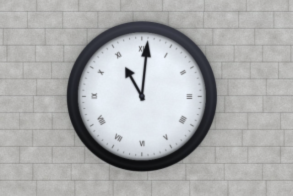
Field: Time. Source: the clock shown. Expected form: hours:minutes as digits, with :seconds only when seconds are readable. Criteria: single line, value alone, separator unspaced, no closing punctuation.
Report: 11:01
